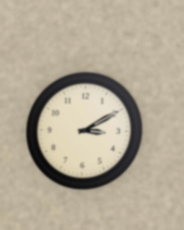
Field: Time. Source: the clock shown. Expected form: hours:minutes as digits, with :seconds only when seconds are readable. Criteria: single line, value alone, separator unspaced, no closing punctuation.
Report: 3:10
